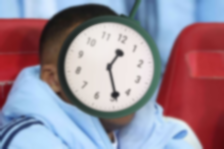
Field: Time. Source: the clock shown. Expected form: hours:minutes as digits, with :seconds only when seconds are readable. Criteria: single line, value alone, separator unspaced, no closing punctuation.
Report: 12:24
